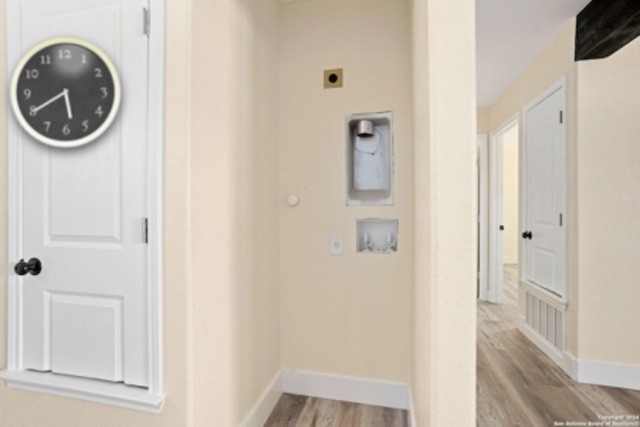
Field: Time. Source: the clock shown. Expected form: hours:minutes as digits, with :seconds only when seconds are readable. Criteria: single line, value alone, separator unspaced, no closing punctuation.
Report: 5:40
